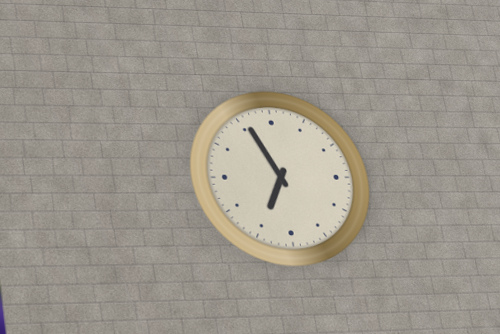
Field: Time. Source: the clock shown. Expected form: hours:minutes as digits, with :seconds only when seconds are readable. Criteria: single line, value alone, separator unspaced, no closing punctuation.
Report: 6:56
